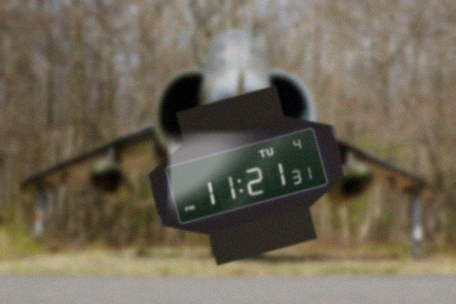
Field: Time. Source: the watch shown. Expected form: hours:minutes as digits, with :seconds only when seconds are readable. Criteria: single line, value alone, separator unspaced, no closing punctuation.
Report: 11:21:31
